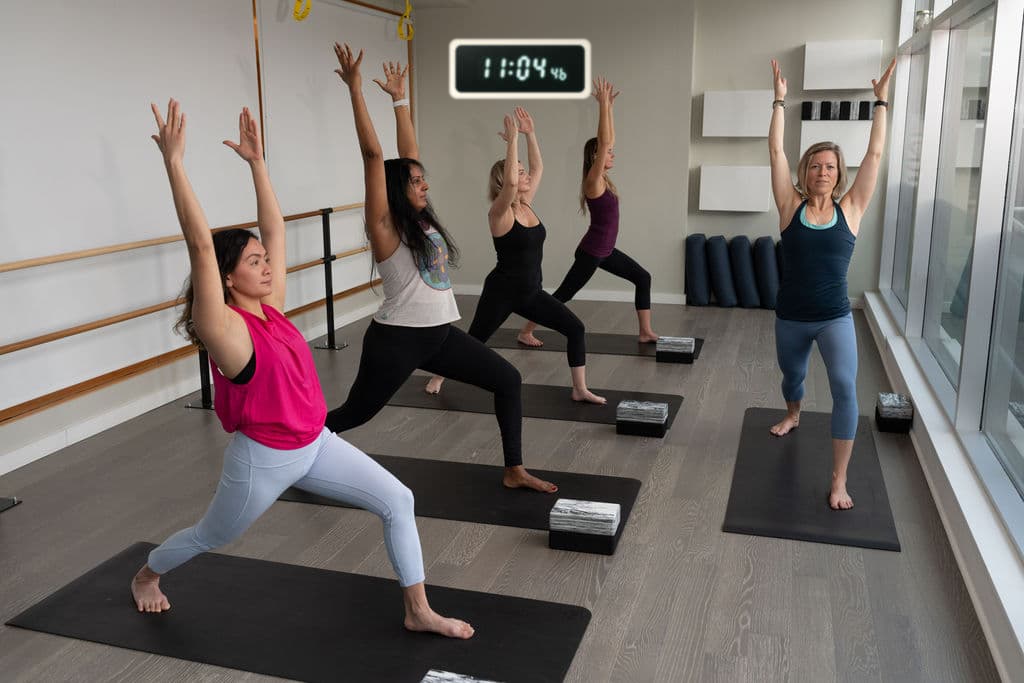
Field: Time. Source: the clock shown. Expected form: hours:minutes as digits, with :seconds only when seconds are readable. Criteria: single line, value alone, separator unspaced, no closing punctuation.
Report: 11:04:46
